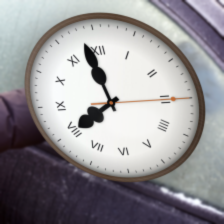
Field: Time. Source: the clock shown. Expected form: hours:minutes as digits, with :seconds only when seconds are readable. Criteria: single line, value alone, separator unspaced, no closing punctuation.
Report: 7:58:15
